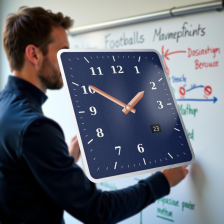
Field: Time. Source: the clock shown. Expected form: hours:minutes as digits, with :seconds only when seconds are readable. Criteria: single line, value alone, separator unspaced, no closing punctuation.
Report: 1:51
